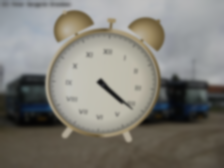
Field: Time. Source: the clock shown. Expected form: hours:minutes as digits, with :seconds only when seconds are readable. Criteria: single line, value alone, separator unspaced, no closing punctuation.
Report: 4:21
